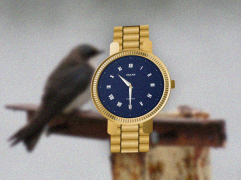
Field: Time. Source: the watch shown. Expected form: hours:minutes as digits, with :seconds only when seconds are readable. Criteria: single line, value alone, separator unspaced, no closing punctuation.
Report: 10:30
